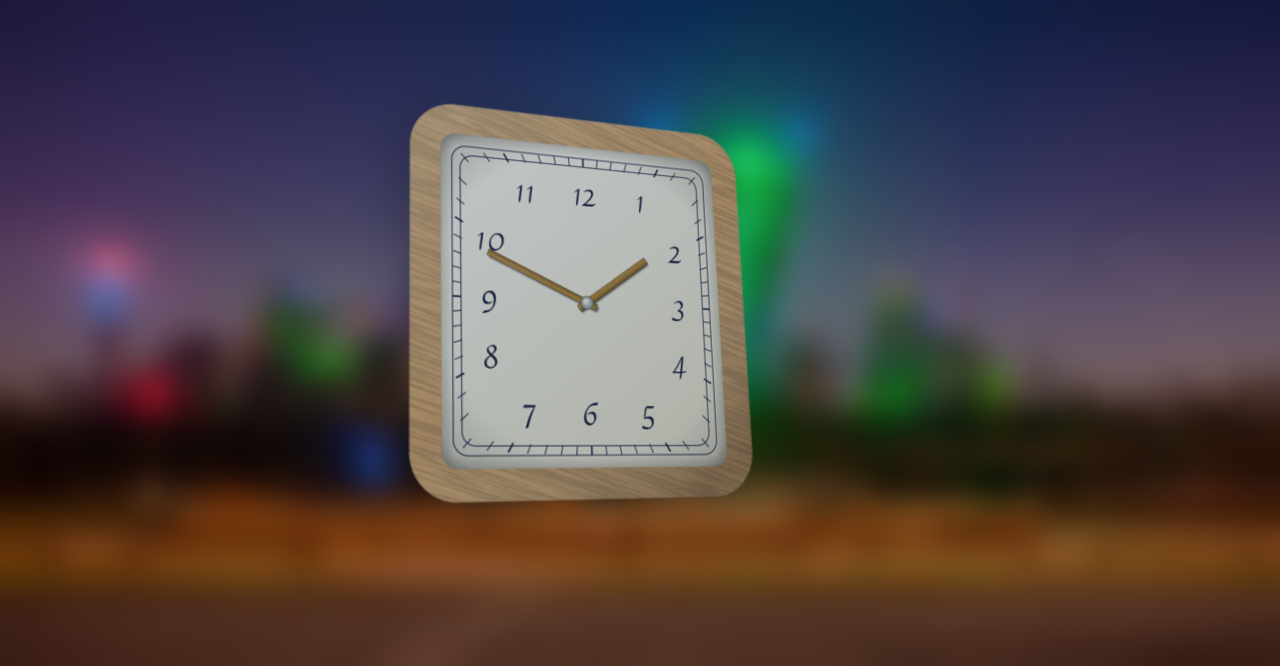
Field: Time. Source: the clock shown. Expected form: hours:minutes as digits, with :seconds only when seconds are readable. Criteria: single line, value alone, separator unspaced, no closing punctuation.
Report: 1:49
